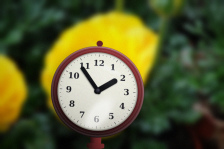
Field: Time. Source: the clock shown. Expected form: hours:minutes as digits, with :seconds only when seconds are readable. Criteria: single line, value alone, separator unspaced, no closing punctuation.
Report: 1:54
